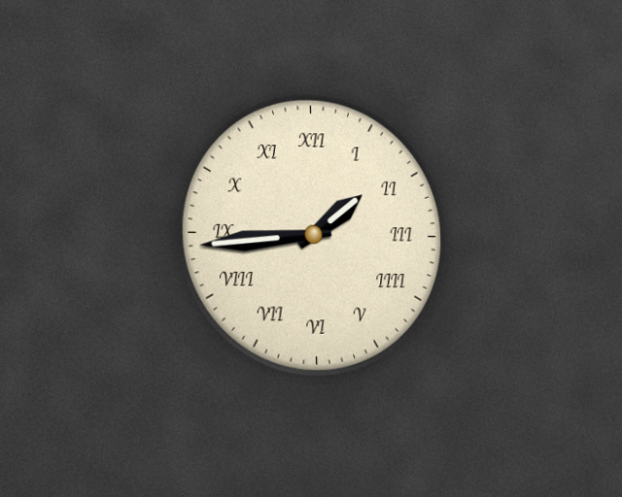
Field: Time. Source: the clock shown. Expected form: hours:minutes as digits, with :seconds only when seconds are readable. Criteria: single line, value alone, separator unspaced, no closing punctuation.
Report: 1:44
